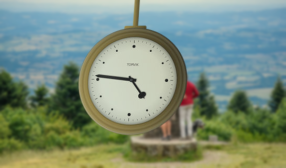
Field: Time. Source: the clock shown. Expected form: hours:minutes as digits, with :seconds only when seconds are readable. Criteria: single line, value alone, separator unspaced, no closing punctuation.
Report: 4:46
